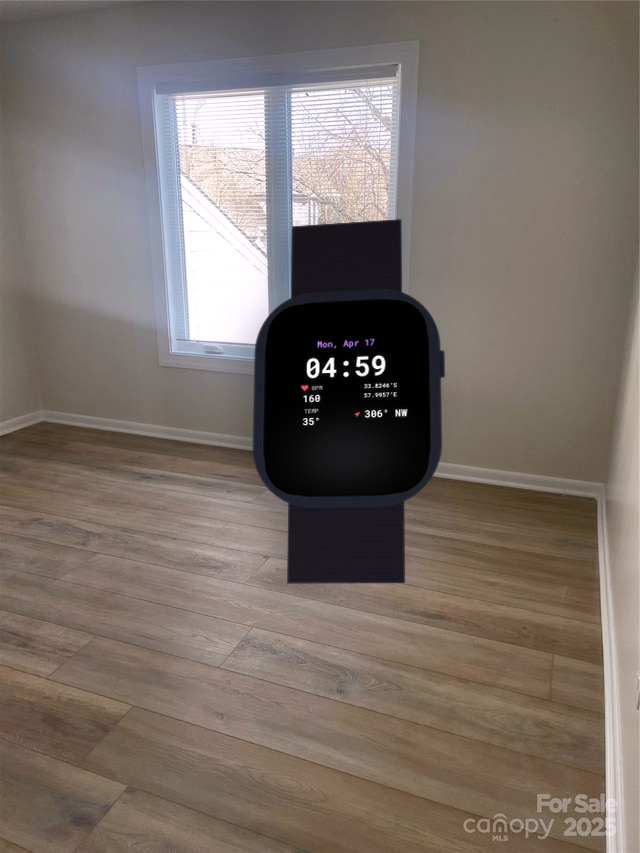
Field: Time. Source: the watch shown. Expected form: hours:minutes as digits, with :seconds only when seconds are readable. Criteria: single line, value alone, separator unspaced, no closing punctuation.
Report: 4:59
